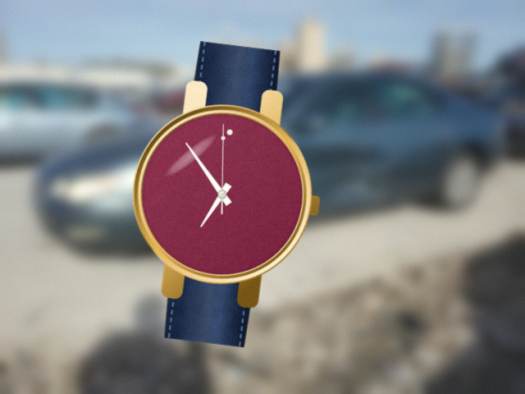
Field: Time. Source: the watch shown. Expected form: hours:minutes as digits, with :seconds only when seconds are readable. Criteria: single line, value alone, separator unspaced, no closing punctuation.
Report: 6:52:59
